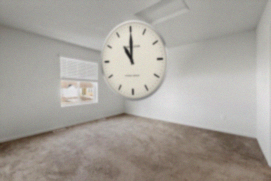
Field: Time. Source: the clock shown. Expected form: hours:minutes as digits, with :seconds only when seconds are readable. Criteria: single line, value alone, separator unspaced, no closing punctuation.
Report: 11:00
